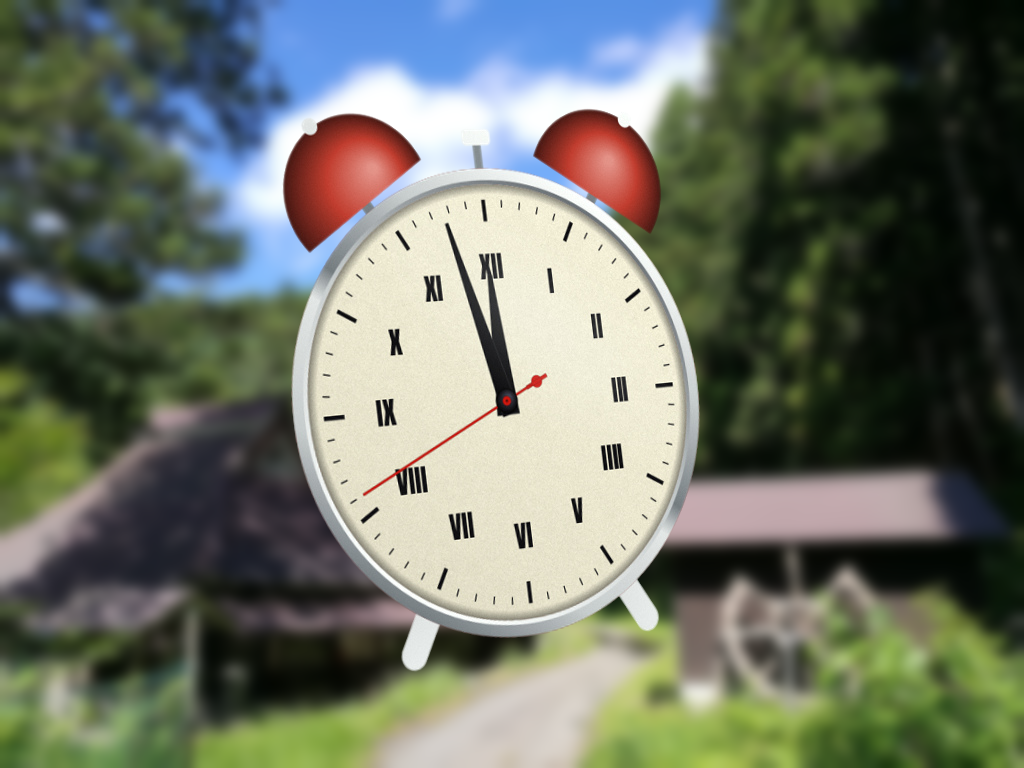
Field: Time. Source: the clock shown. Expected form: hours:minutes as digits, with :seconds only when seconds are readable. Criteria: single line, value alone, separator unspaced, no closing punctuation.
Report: 11:57:41
